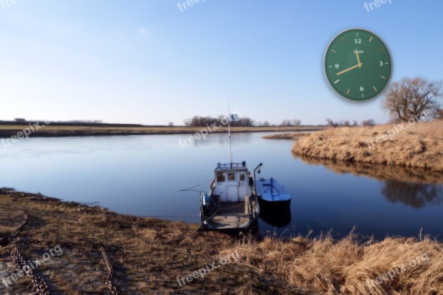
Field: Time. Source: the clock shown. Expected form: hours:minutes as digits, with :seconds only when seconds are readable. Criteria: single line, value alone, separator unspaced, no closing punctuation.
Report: 11:42
